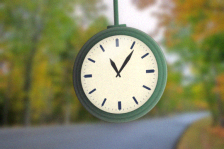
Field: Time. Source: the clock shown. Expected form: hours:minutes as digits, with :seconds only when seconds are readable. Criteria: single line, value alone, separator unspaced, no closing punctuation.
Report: 11:06
